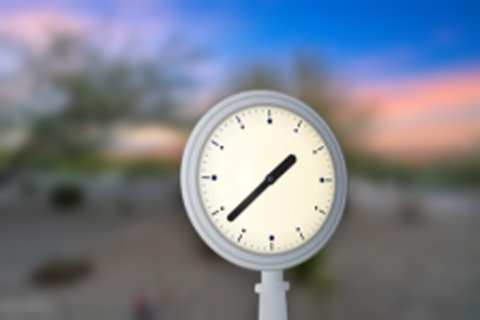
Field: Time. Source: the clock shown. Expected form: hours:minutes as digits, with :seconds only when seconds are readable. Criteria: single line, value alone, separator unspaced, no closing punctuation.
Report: 1:38
